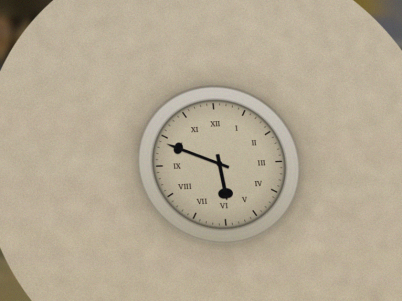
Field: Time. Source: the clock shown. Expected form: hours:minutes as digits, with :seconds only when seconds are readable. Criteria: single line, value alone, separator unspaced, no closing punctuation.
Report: 5:49
